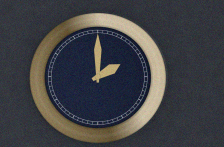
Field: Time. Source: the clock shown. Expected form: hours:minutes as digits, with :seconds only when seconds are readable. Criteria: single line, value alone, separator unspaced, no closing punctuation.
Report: 2:00
